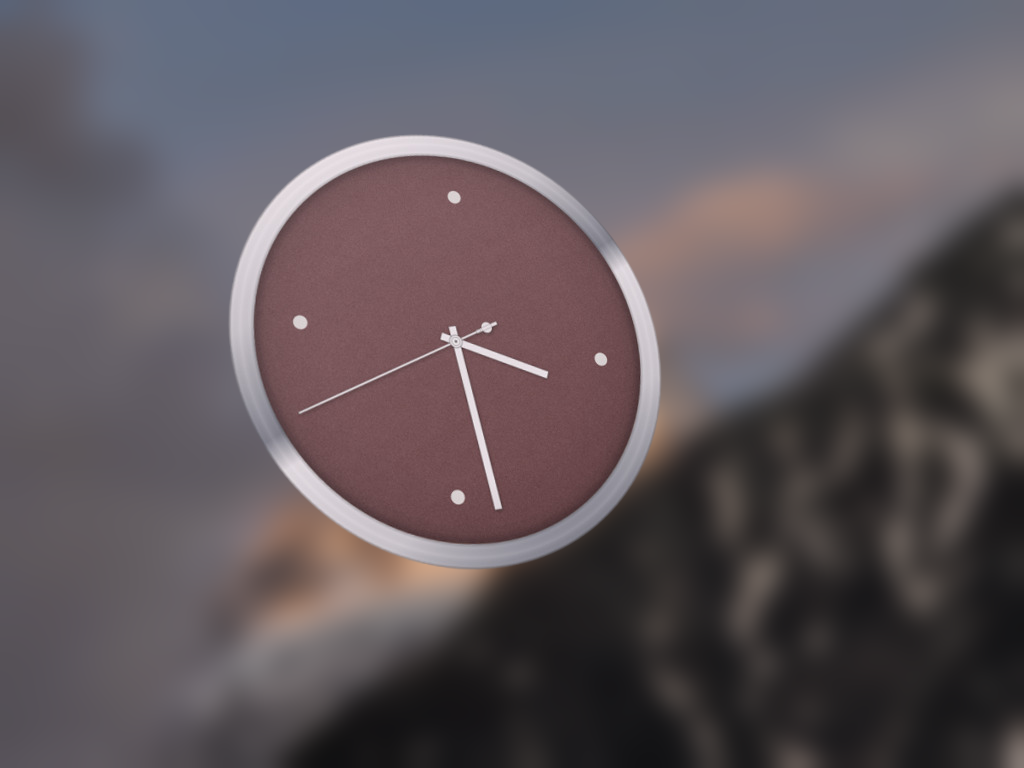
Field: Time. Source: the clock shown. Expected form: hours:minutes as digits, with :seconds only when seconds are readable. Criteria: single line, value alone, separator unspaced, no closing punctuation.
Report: 3:27:40
